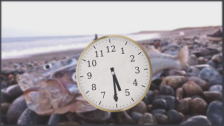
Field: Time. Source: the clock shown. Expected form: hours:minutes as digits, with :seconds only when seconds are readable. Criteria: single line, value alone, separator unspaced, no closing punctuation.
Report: 5:30
